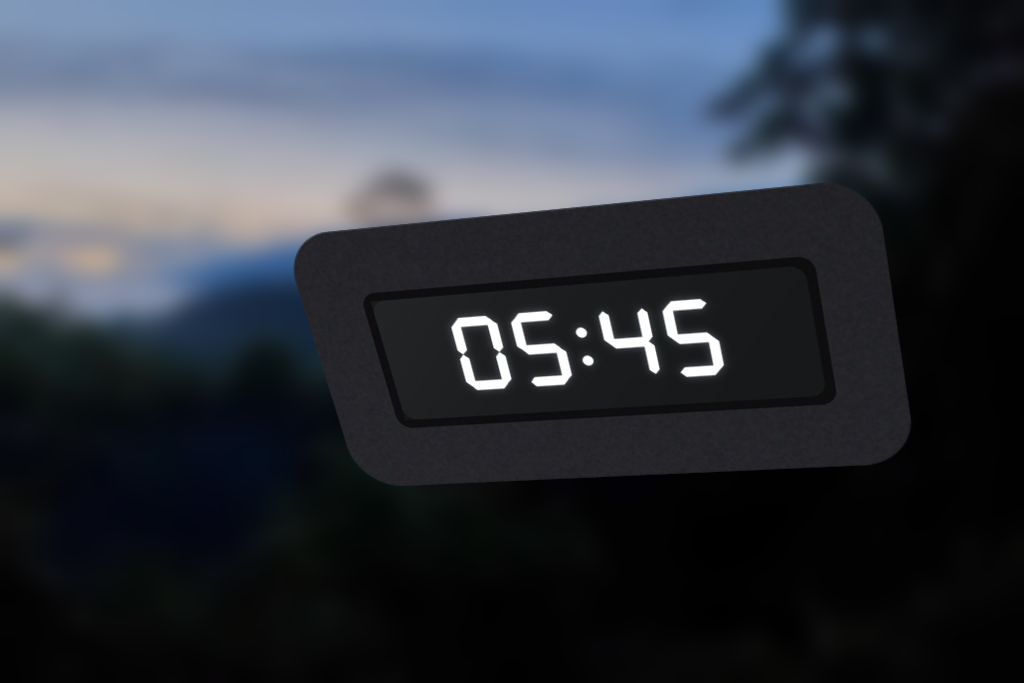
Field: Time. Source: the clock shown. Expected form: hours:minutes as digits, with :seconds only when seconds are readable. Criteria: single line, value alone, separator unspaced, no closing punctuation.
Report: 5:45
